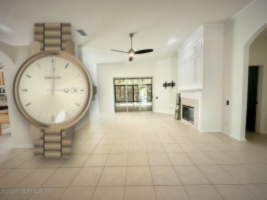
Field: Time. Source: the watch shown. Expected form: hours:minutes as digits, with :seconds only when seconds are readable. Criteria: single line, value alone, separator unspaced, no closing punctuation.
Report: 3:00
